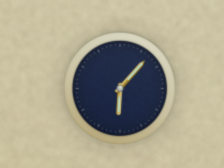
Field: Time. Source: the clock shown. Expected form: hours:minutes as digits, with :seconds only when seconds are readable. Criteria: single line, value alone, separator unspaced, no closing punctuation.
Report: 6:07
